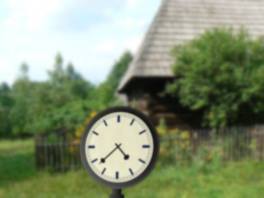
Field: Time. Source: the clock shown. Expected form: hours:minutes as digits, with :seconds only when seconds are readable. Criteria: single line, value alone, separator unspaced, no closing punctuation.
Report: 4:38
